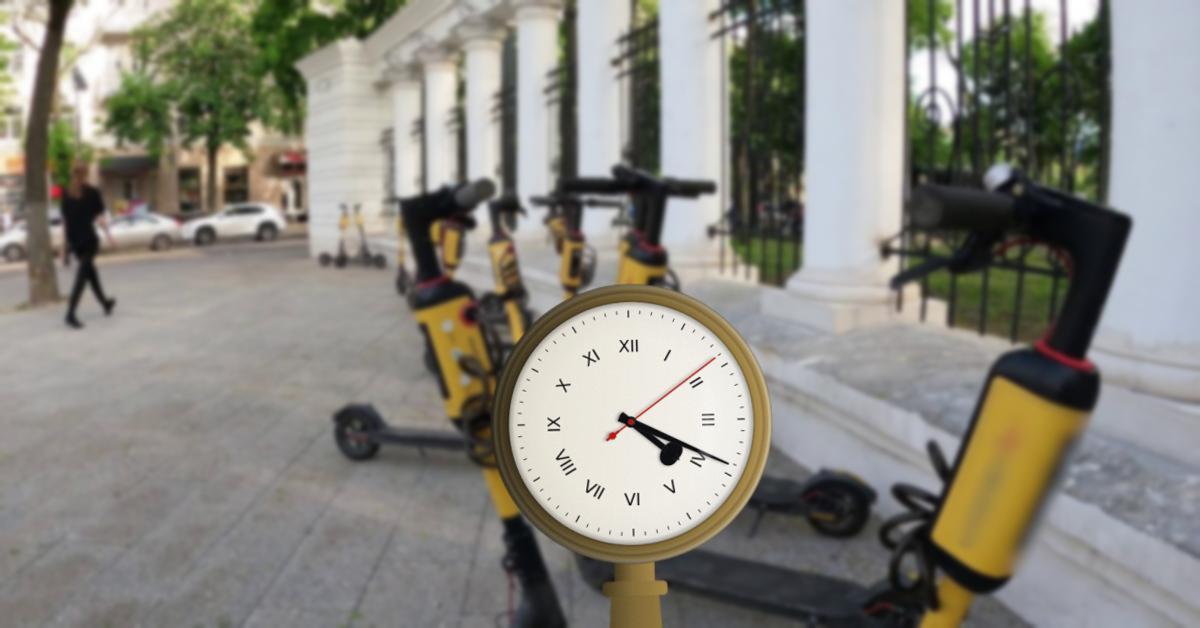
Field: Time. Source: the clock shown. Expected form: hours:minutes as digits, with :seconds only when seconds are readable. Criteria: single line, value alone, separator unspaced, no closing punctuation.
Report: 4:19:09
